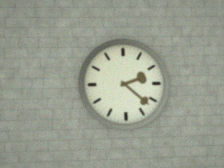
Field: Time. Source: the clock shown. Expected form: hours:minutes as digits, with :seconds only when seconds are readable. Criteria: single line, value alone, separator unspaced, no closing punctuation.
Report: 2:22
